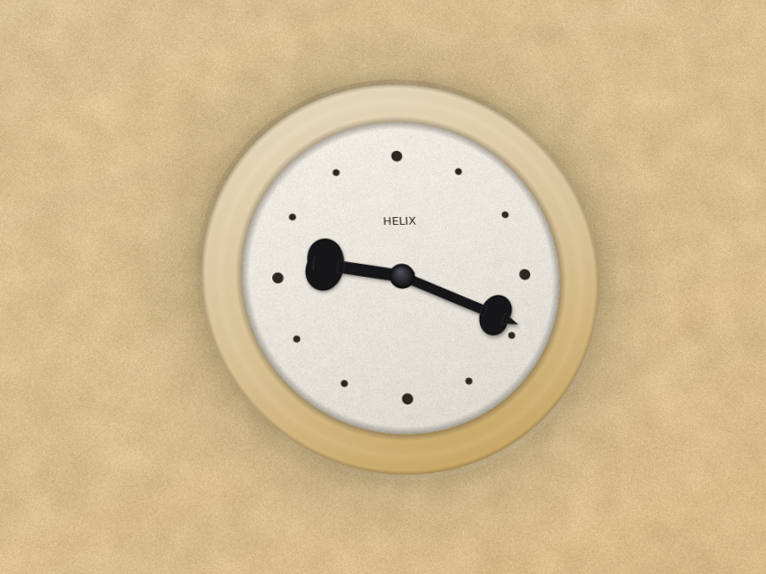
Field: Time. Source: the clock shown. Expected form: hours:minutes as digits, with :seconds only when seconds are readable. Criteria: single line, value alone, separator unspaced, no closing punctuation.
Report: 9:19
